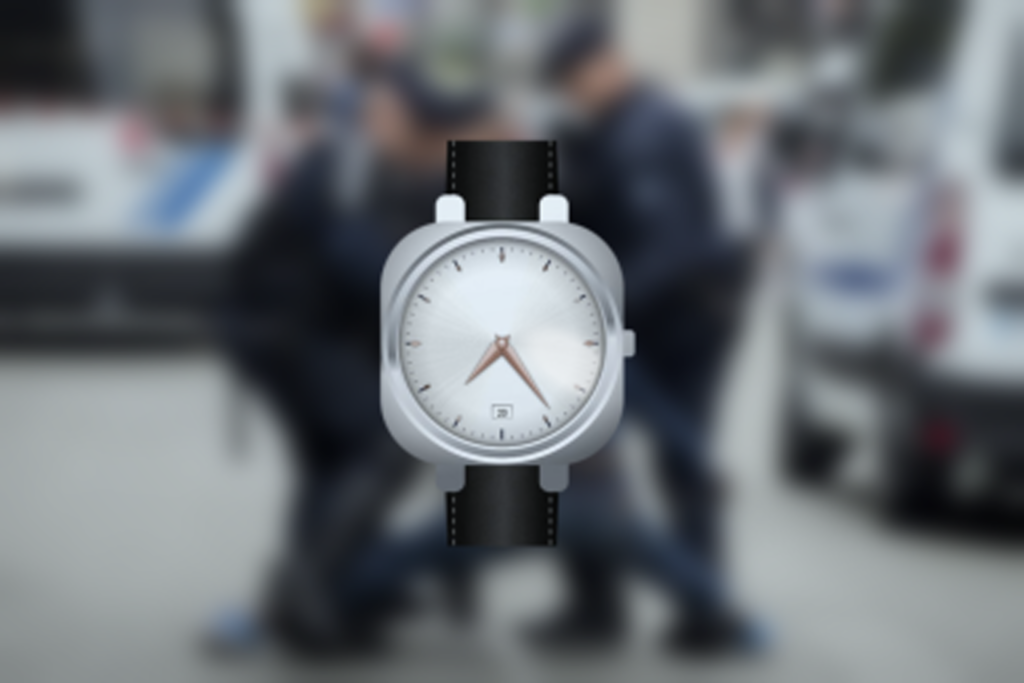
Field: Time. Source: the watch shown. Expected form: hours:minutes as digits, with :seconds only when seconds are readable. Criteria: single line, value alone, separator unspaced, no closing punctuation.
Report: 7:24
